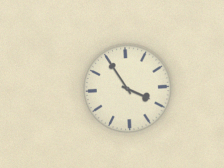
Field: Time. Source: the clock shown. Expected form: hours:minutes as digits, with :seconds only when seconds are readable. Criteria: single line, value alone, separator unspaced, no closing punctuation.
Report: 3:55
